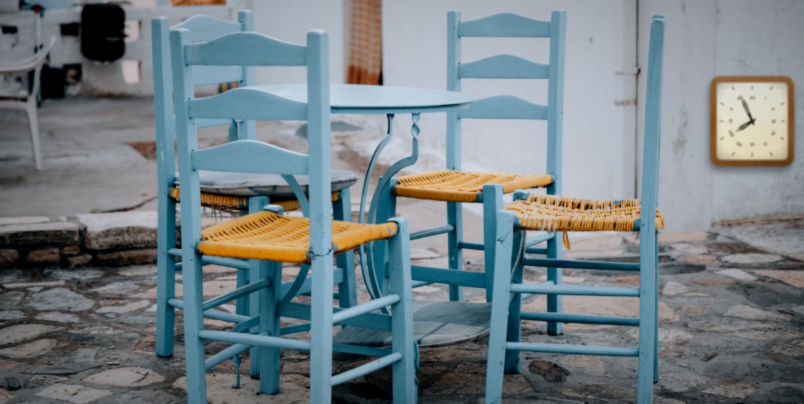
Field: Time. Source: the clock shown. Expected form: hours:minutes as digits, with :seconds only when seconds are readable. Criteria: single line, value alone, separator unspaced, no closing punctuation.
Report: 7:56
